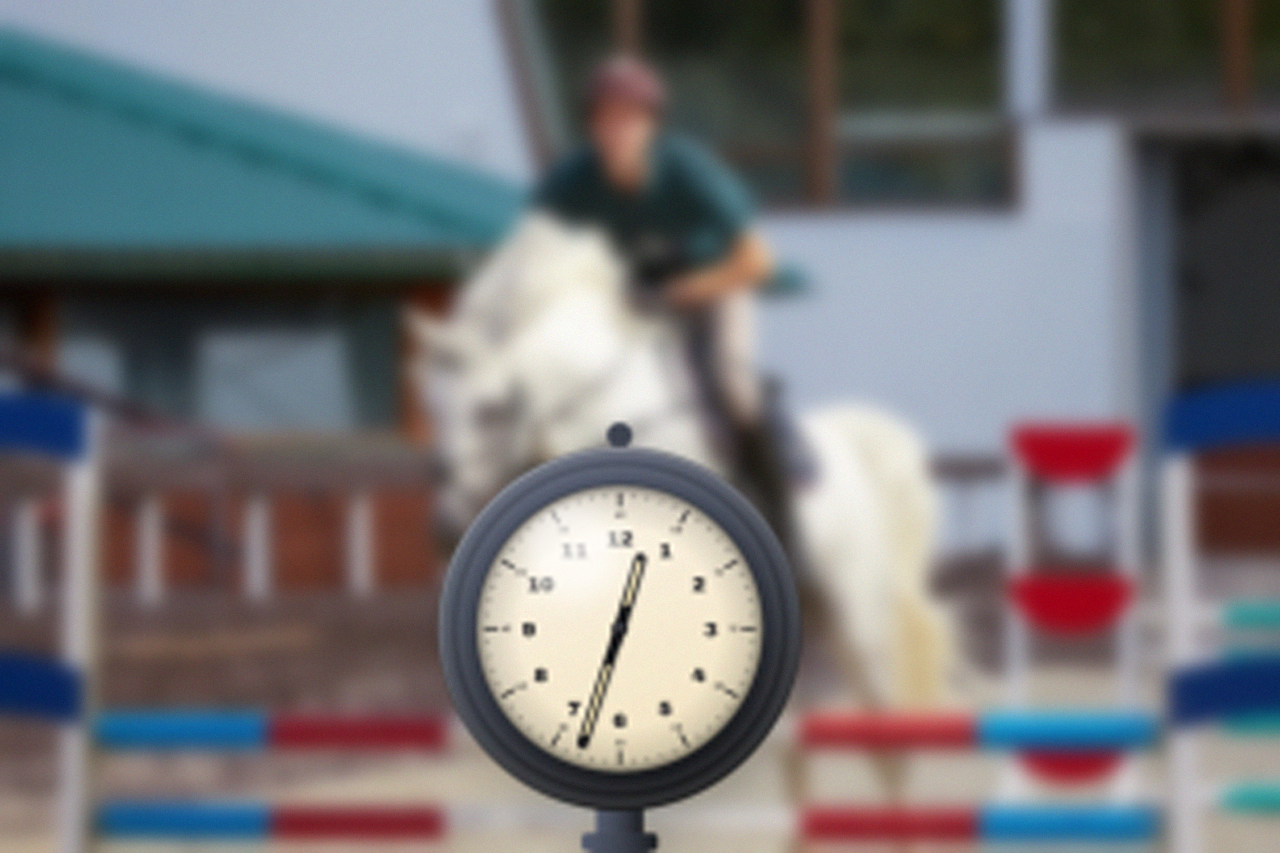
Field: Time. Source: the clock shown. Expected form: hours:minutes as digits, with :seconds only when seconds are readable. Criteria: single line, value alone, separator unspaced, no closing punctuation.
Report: 12:33
